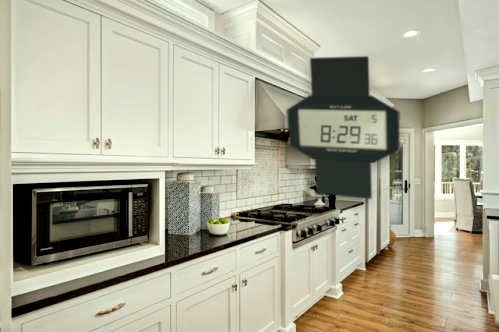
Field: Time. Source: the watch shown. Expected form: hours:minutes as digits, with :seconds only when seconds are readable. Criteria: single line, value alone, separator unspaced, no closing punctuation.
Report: 8:29:36
